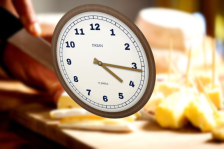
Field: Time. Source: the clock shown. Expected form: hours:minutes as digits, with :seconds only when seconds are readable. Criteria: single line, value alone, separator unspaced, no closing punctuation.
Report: 4:16
